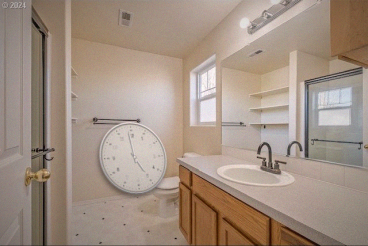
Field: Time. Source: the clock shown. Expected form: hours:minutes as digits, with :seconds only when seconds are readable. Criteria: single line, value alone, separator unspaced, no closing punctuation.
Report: 4:59
